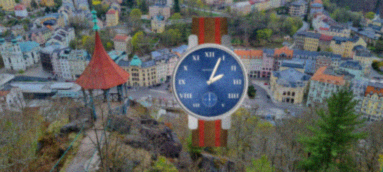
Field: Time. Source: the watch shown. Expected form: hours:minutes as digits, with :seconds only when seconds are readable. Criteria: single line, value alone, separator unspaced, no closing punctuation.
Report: 2:04
